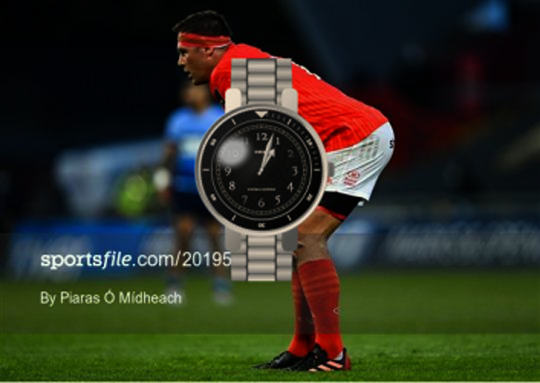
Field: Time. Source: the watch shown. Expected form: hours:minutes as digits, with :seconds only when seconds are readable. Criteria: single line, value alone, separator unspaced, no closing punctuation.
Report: 1:03
